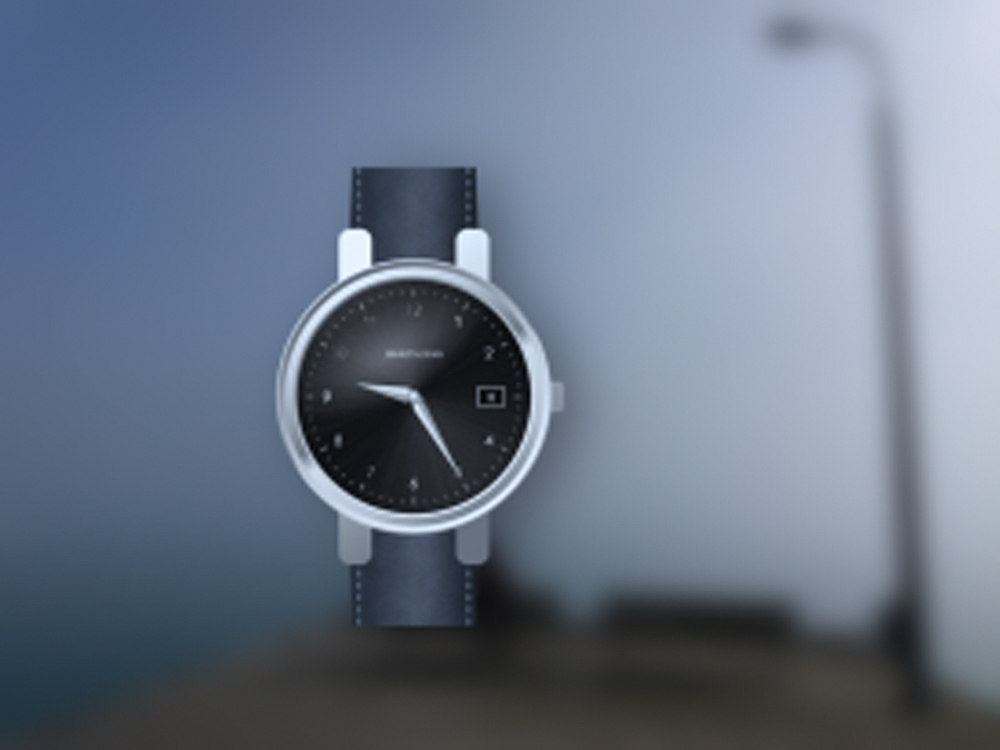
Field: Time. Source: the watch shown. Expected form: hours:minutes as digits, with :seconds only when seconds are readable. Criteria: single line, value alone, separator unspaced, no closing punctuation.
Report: 9:25
